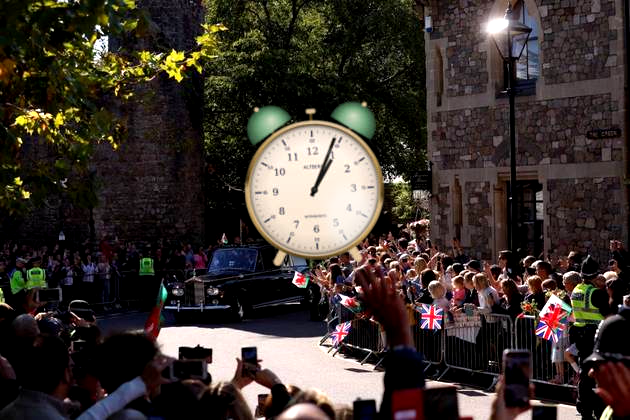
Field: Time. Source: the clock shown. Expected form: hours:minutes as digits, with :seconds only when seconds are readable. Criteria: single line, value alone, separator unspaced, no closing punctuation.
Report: 1:04
